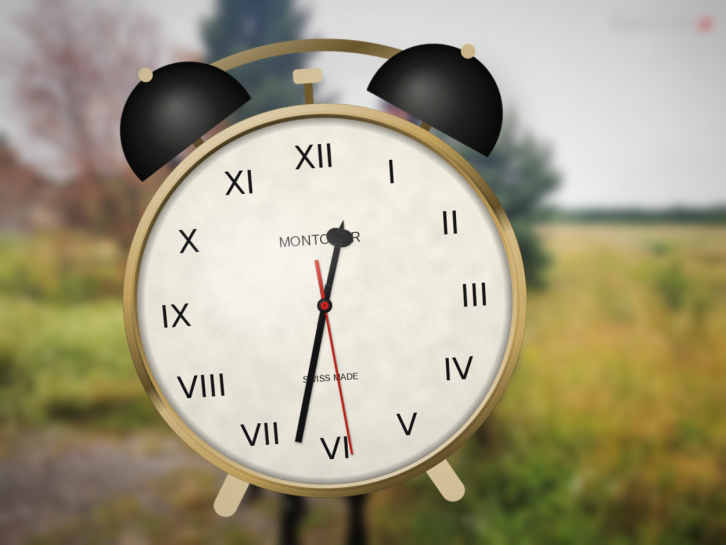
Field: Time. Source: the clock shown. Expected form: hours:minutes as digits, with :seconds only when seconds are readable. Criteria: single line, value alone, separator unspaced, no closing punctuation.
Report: 12:32:29
